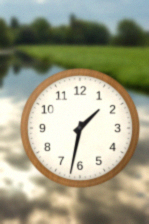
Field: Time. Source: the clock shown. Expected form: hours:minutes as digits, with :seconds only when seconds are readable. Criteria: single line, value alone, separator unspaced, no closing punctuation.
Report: 1:32
